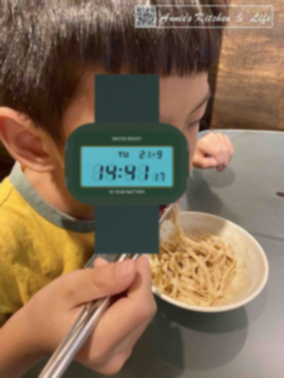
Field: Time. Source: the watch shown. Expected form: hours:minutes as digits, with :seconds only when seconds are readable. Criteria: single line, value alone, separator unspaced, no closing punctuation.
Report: 14:41
